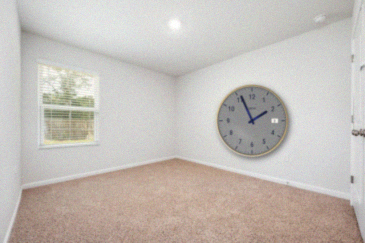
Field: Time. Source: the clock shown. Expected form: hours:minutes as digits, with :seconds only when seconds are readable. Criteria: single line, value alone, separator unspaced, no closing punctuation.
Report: 1:56
